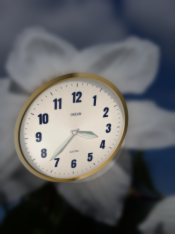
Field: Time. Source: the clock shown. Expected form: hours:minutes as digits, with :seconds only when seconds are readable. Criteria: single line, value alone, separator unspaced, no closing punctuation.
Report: 3:37
